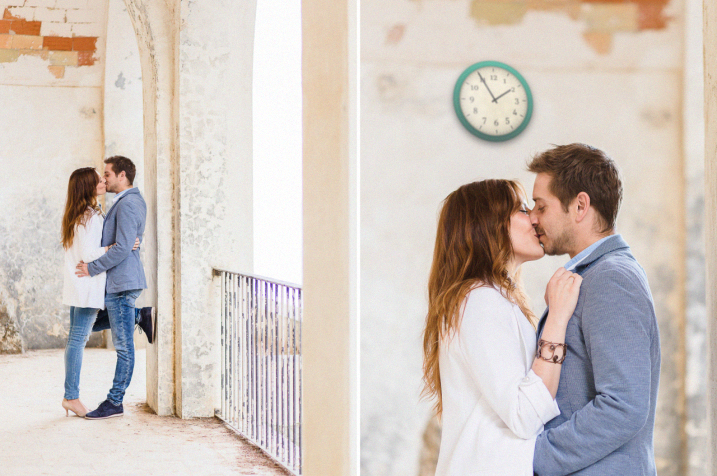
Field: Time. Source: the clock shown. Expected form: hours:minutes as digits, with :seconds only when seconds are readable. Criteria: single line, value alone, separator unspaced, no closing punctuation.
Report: 1:55
